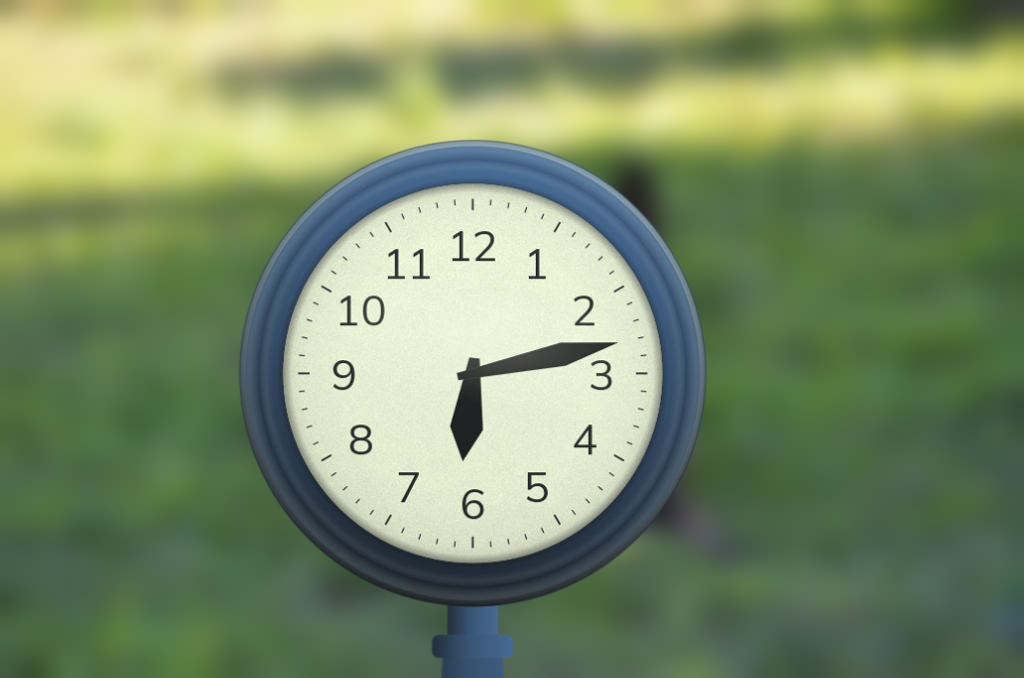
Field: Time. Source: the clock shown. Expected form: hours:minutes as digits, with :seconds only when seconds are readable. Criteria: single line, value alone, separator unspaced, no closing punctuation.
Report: 6:13
